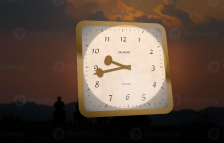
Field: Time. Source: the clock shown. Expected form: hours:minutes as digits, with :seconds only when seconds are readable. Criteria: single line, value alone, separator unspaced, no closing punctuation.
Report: 9:43
